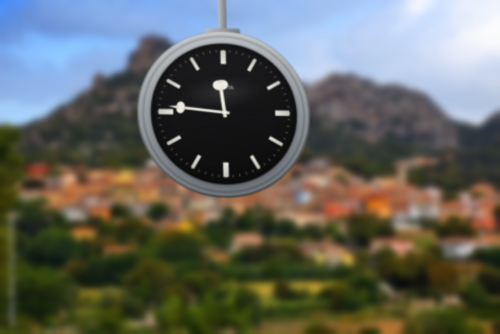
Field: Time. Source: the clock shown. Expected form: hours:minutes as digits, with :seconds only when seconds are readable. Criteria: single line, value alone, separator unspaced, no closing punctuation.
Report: 11:46
